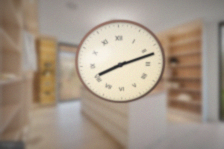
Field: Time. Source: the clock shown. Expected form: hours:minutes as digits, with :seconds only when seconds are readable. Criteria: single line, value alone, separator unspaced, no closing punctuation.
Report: 8:12
